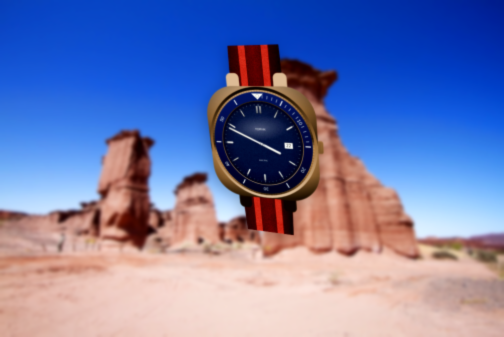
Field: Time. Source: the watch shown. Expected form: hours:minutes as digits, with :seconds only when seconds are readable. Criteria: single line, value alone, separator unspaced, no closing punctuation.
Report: 3:49
